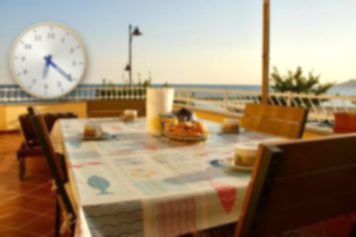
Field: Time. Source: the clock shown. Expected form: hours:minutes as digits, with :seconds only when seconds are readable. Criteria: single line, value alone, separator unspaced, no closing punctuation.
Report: 6:21
